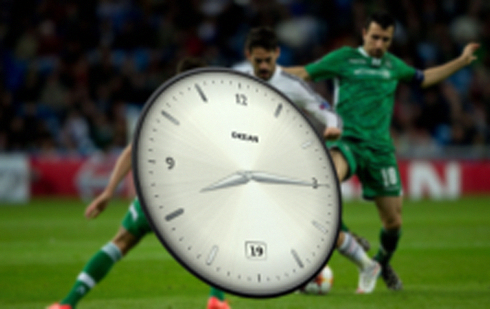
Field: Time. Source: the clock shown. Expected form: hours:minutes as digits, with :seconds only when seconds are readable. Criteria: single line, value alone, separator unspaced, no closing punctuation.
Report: 8:15
